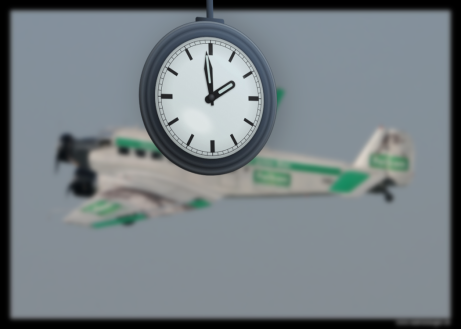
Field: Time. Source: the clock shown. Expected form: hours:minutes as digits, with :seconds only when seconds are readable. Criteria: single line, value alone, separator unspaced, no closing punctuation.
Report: 1:59
